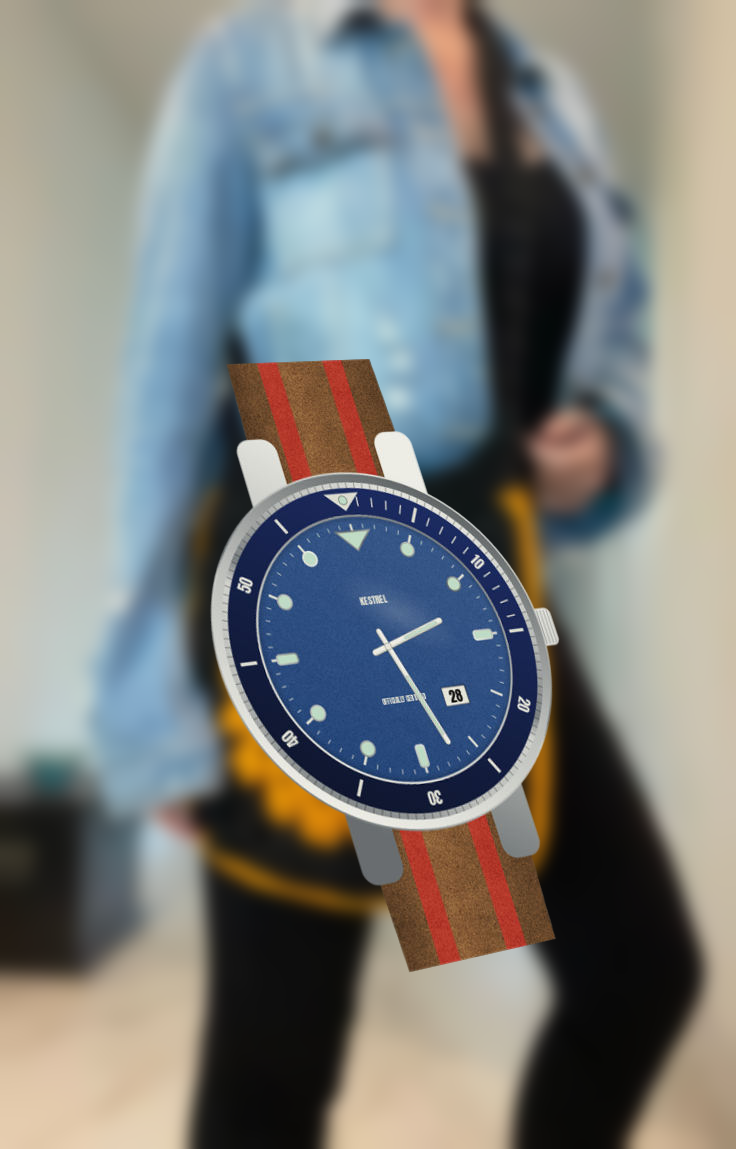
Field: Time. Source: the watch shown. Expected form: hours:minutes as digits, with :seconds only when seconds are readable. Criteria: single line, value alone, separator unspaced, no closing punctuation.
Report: 2:27
